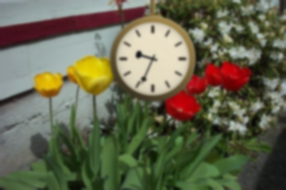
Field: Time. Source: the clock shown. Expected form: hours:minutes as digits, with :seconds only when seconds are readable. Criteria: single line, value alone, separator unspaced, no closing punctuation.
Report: 9:34
